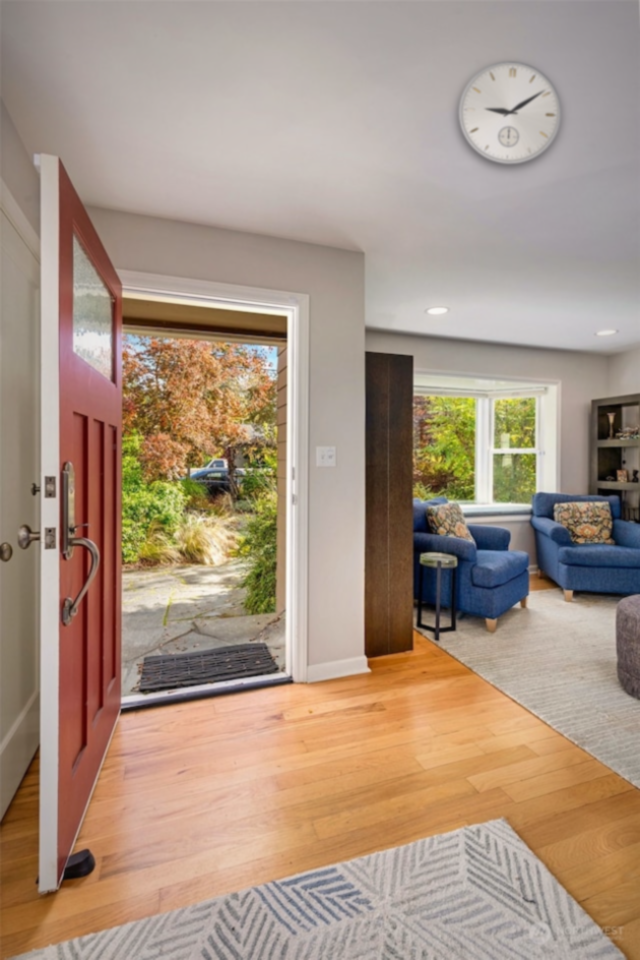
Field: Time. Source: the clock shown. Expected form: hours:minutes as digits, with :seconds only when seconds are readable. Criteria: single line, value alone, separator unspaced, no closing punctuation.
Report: 9:09
